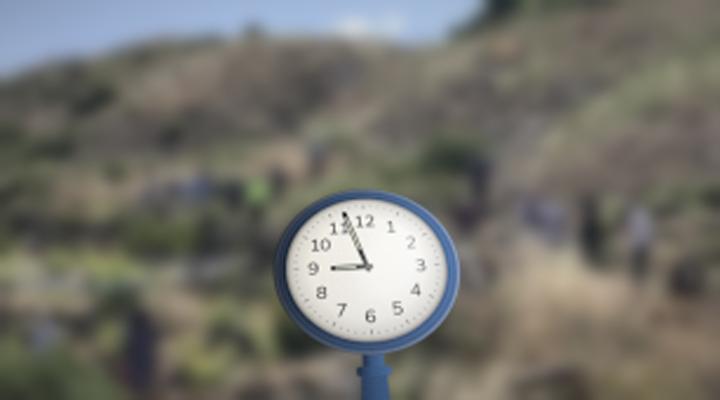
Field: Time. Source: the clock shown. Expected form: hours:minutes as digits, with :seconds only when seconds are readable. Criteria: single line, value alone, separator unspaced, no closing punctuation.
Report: 8:57
